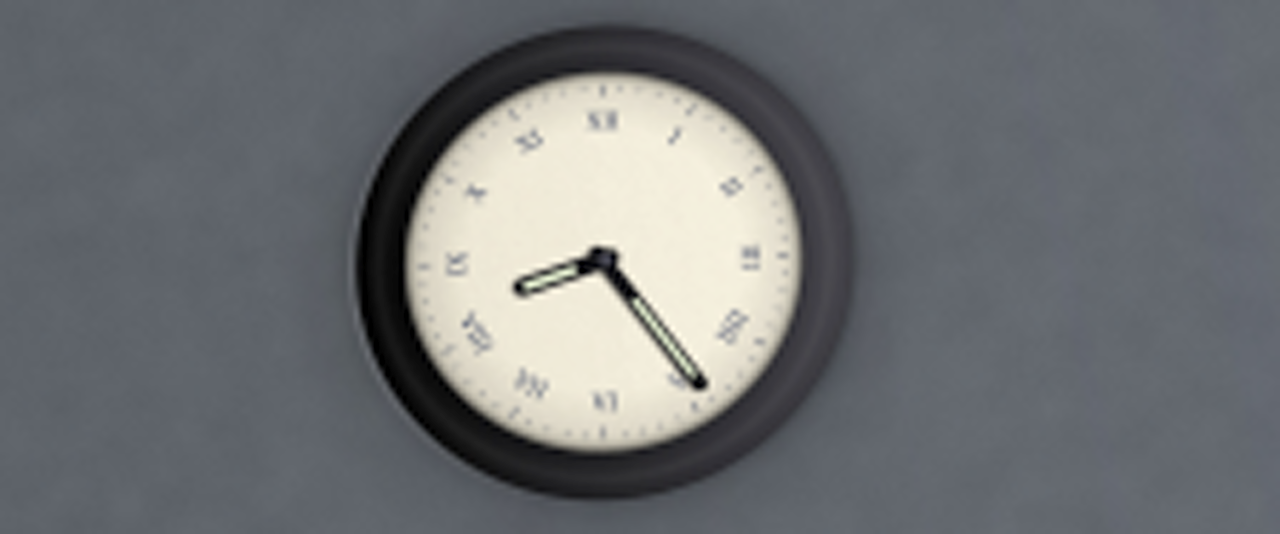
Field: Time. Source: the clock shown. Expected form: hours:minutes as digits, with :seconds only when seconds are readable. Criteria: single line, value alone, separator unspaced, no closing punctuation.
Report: 8:24
